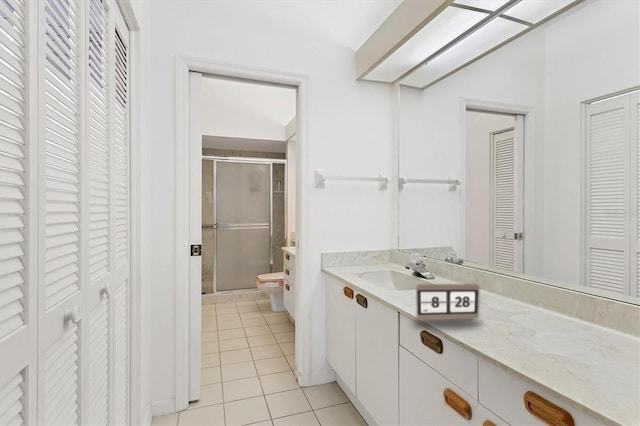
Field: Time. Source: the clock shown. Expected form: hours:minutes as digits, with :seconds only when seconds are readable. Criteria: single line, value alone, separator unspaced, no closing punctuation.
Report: 8:28
